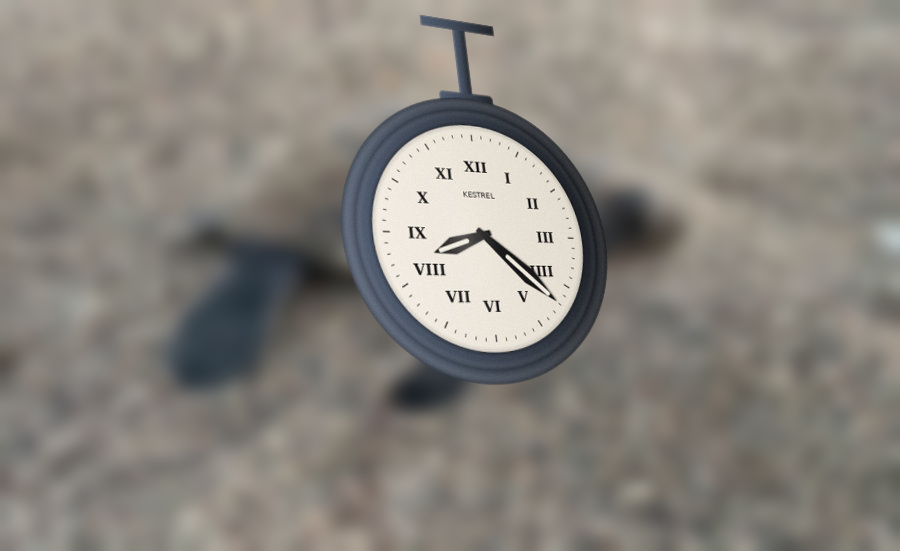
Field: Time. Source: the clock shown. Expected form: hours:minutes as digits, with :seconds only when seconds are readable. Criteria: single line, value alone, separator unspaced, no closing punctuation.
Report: 8:22
